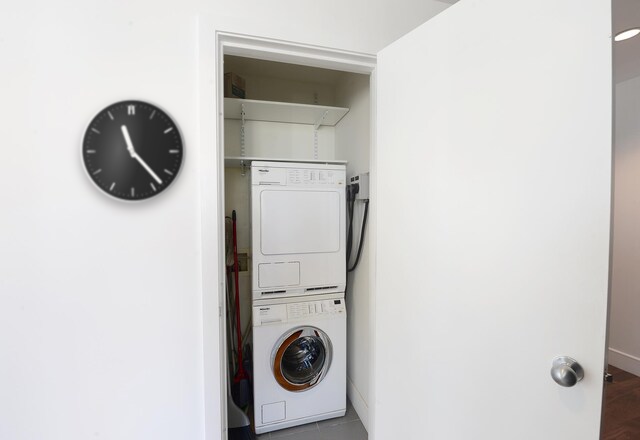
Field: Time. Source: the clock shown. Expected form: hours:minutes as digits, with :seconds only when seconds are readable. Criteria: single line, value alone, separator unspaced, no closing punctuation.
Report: 11:23
